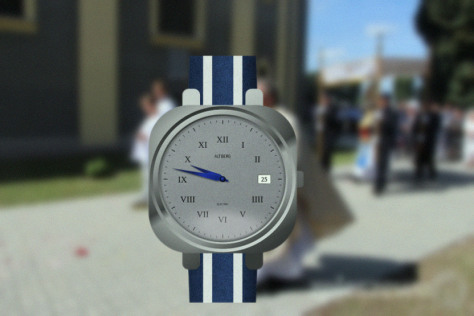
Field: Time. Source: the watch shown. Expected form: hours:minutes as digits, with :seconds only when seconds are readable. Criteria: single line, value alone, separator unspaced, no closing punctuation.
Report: 9:47
